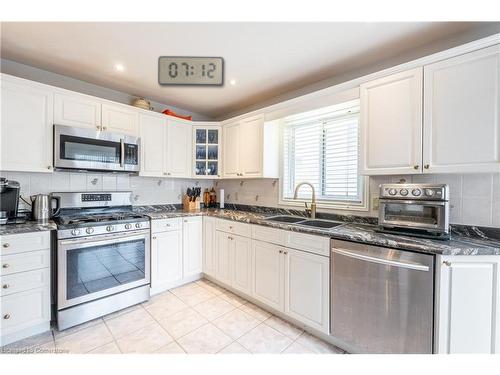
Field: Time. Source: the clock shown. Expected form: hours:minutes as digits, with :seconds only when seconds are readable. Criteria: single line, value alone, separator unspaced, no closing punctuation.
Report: 7:12
